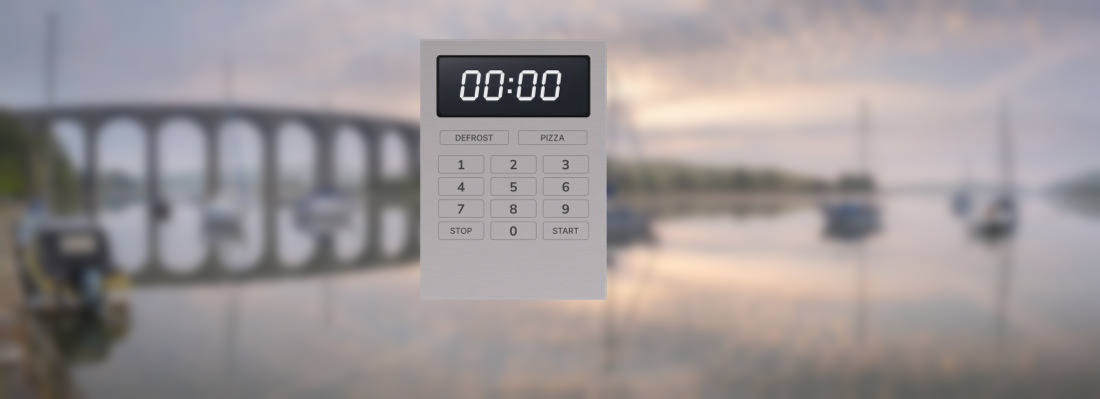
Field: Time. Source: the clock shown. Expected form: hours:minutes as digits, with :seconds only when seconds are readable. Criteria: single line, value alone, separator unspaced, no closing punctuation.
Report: 0:00
